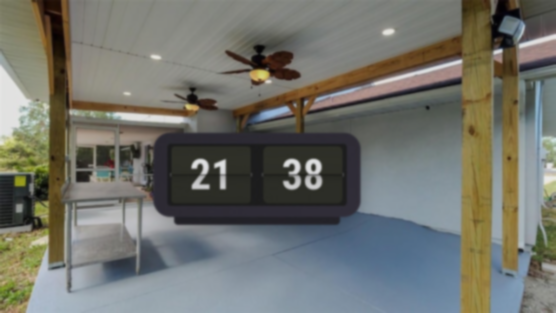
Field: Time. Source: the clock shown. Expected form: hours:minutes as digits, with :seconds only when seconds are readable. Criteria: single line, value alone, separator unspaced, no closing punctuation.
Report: 21:38
